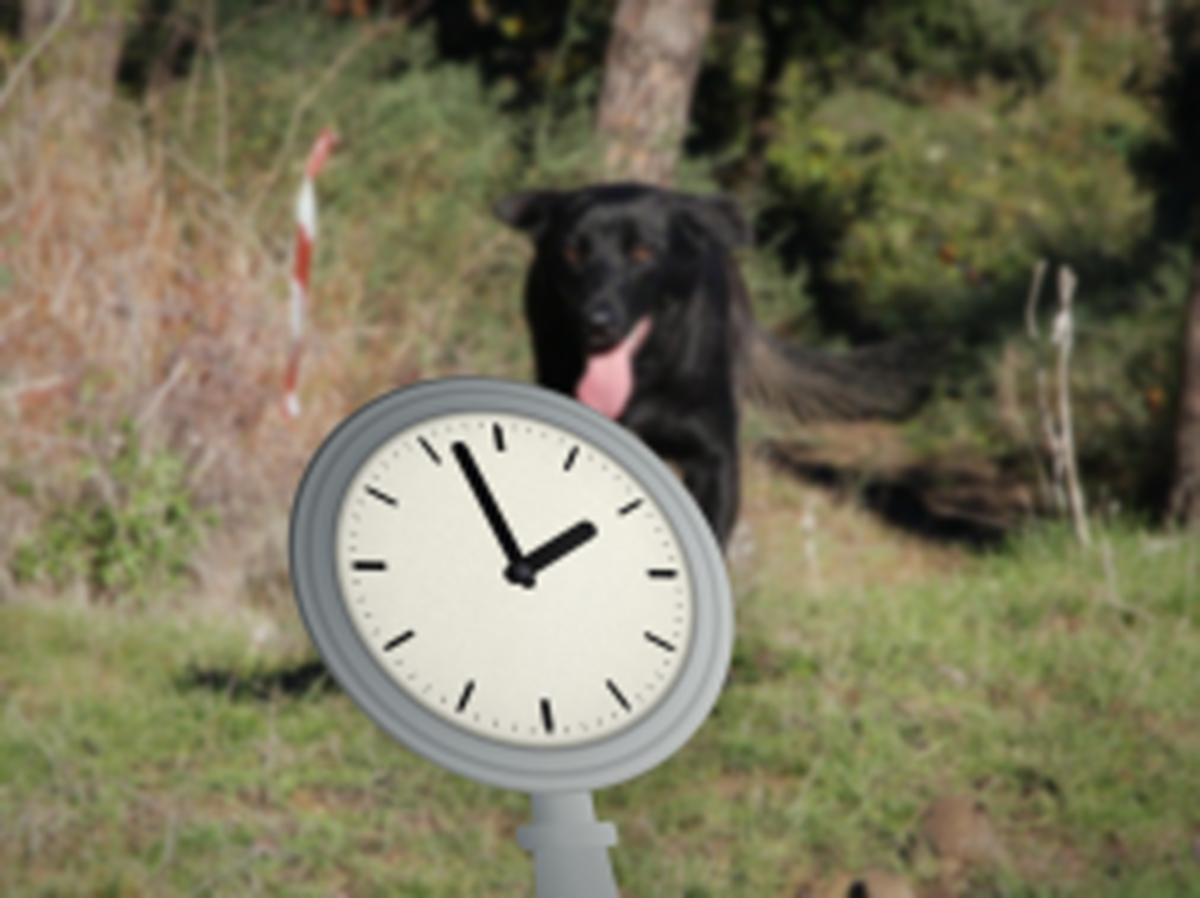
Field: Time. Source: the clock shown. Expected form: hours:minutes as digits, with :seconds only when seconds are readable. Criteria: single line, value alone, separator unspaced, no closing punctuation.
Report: 1:57
